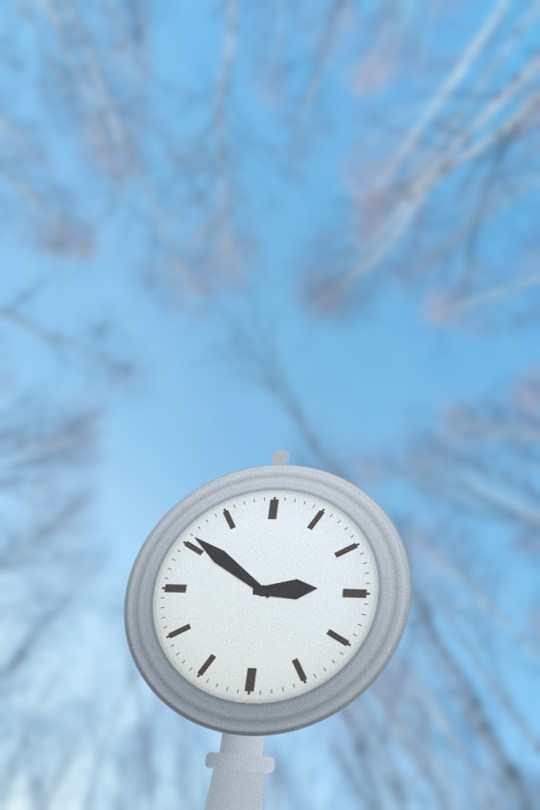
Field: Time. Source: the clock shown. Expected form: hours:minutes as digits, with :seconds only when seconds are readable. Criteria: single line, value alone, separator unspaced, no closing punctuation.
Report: 2:51
